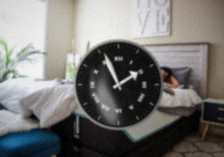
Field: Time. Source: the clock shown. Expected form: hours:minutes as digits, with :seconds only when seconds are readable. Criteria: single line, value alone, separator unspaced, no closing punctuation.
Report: 1:56
